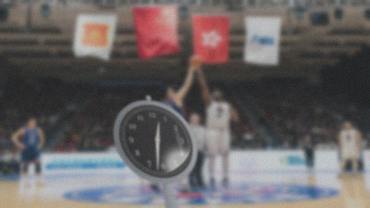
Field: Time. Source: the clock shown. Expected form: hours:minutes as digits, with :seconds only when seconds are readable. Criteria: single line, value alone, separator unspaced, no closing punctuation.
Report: 12:32
